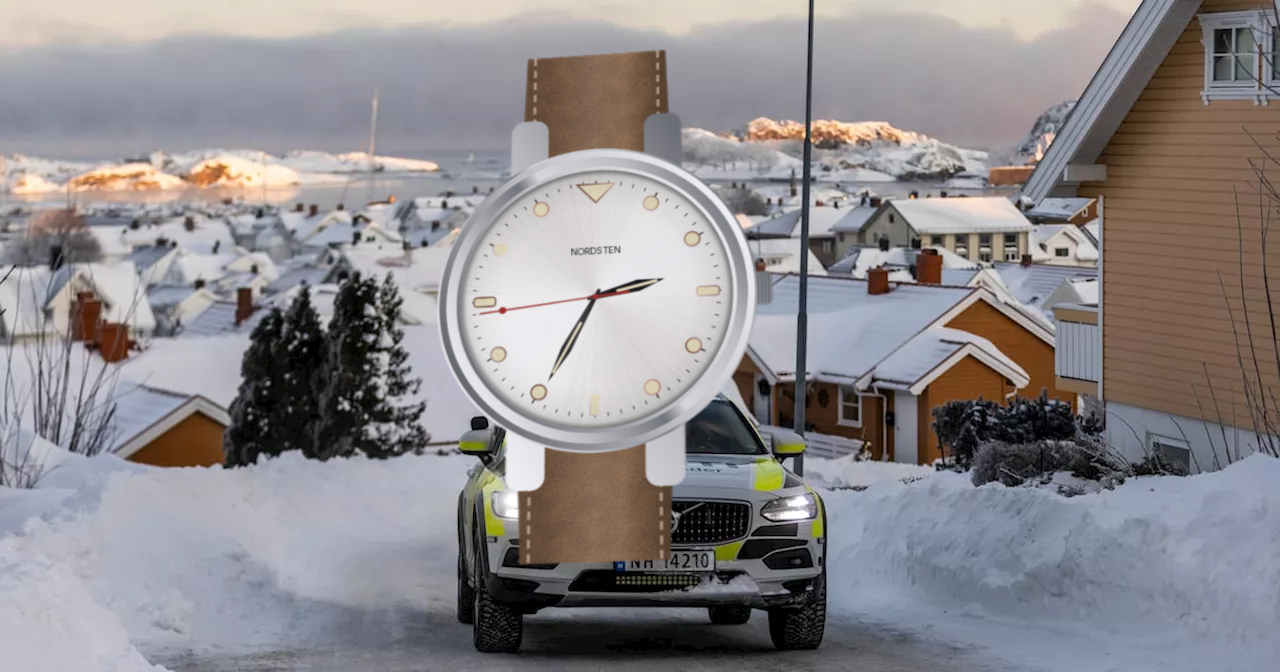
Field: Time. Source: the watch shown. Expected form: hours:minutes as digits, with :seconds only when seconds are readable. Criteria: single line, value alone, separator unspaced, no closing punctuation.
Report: 2:34:44
